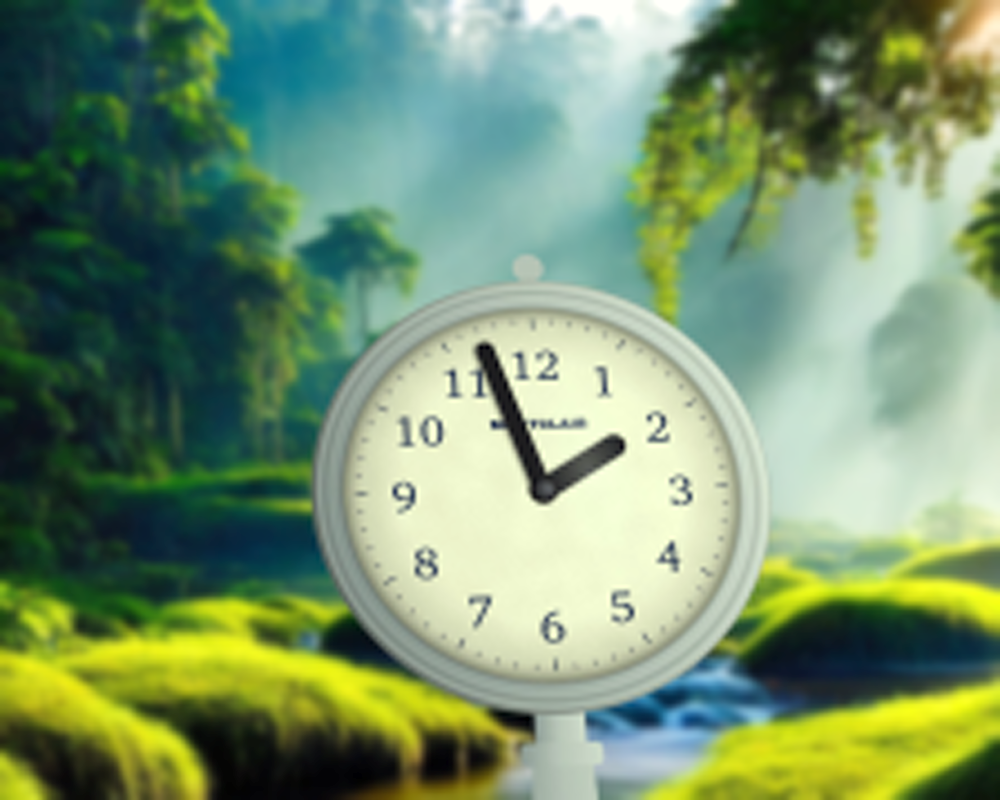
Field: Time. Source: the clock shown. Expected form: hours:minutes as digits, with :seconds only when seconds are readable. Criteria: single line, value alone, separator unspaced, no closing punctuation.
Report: 1:57
